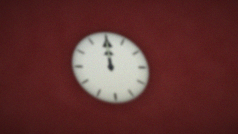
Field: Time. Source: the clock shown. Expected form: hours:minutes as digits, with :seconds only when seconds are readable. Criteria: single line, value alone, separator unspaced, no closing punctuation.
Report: 12:00
